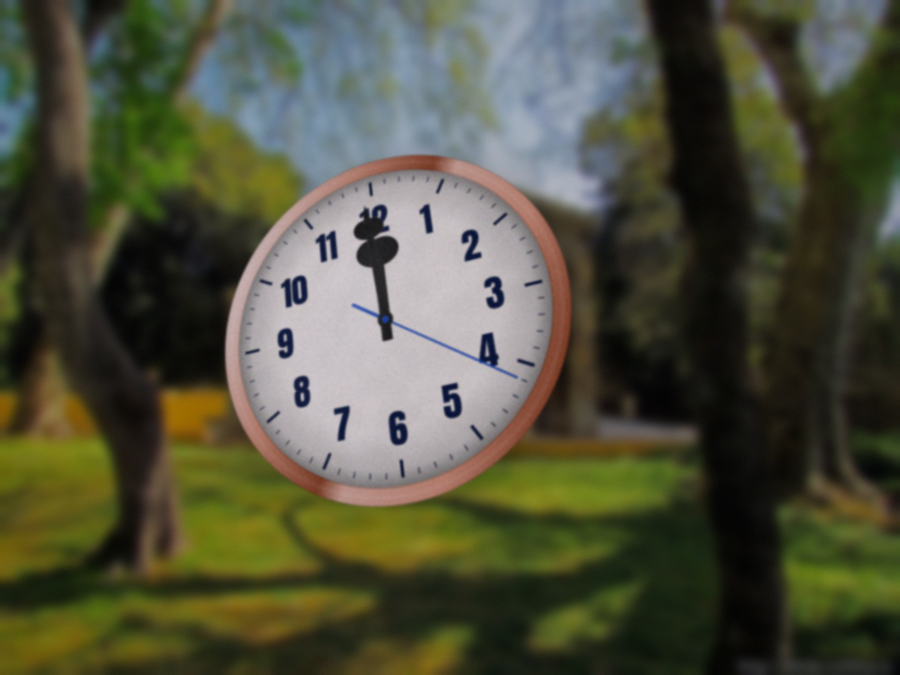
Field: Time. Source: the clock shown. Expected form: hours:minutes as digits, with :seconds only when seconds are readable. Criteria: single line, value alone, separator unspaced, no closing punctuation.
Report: 11:59:21
